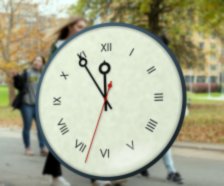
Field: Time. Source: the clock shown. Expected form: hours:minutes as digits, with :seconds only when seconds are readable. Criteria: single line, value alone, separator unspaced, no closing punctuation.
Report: 11:54:33
